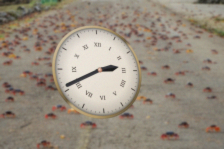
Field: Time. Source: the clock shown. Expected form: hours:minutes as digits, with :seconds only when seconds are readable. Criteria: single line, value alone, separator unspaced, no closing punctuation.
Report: 2:41
